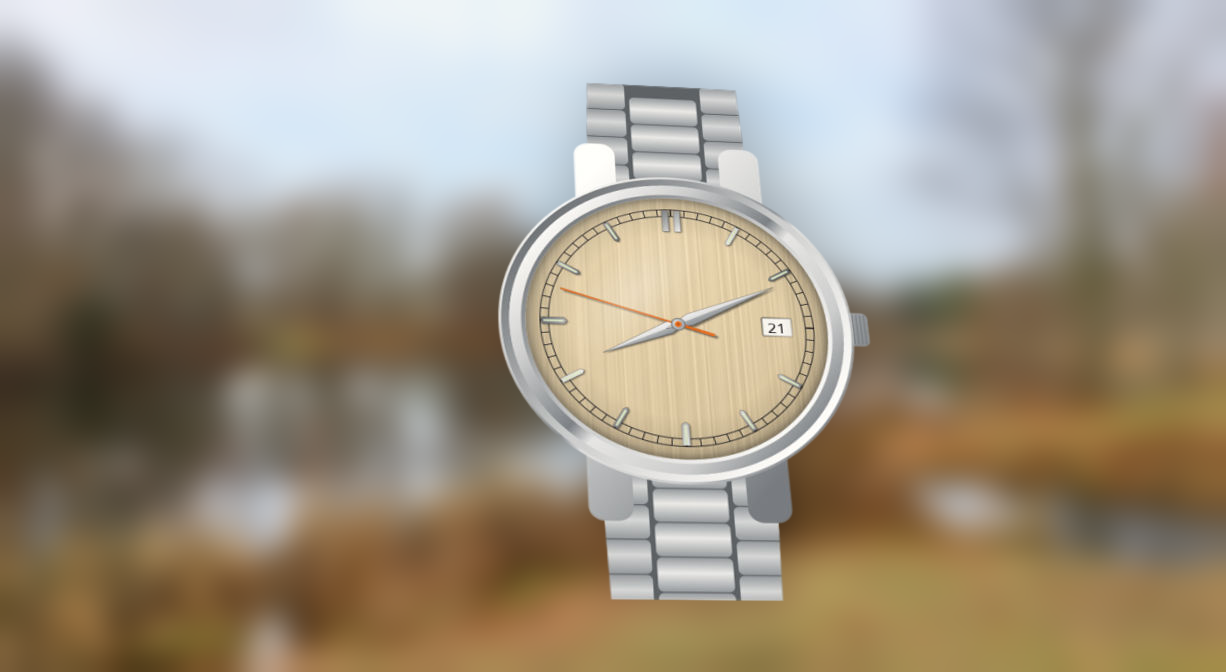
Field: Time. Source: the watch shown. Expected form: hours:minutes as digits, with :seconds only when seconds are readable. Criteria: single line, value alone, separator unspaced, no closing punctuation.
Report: 8:10:48
